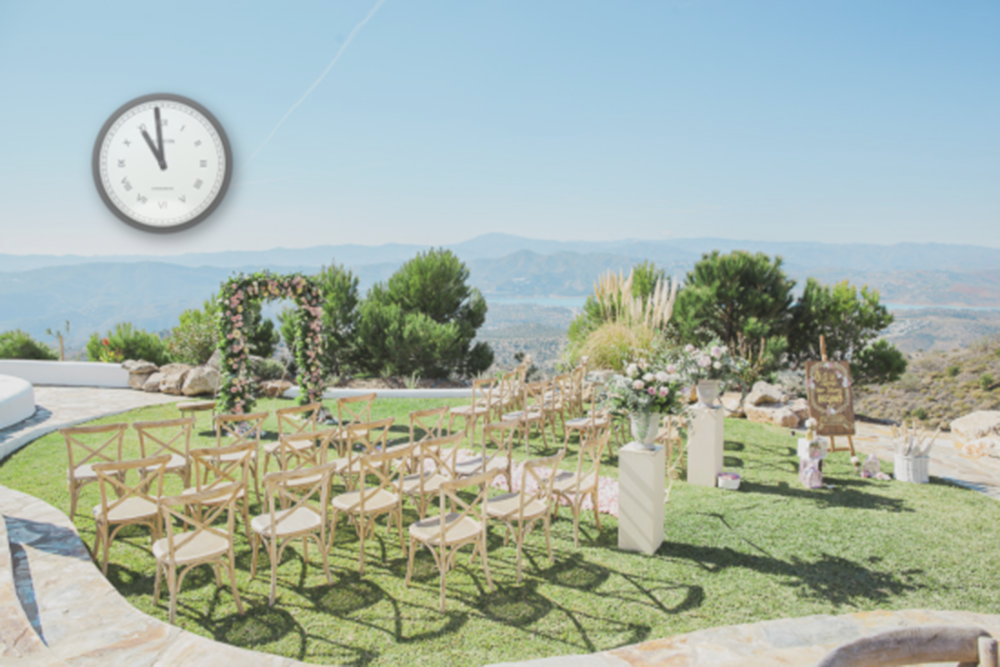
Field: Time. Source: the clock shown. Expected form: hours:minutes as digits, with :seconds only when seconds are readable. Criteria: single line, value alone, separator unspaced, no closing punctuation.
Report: 10:59
